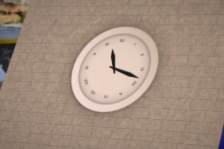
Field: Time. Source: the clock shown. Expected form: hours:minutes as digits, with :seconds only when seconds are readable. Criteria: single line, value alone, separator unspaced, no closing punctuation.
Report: 11:18
